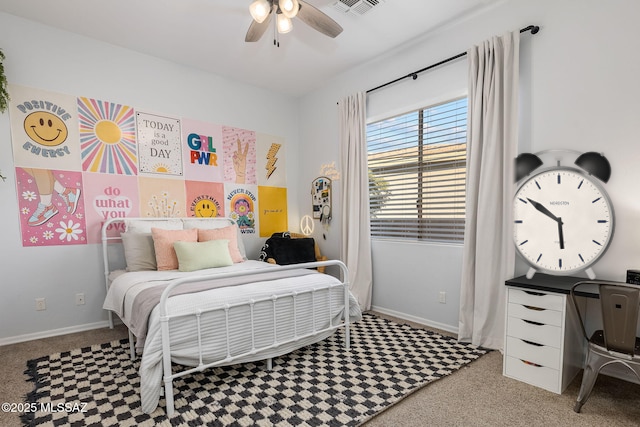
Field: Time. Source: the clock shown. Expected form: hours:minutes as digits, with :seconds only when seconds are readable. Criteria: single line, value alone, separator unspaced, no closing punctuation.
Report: 5:51
